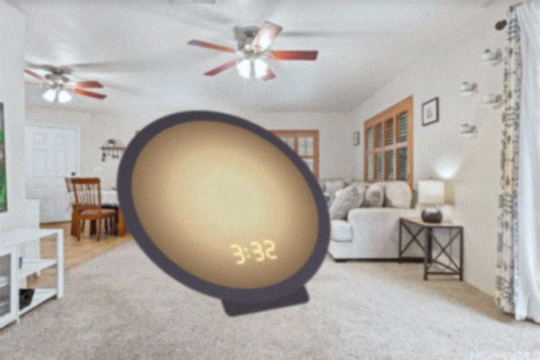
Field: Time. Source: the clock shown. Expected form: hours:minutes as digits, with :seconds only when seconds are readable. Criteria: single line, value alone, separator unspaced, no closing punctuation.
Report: 3:32
